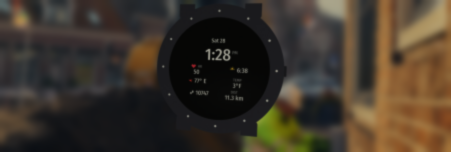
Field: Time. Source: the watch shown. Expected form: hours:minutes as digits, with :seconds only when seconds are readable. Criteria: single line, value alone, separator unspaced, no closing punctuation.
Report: 1:28
